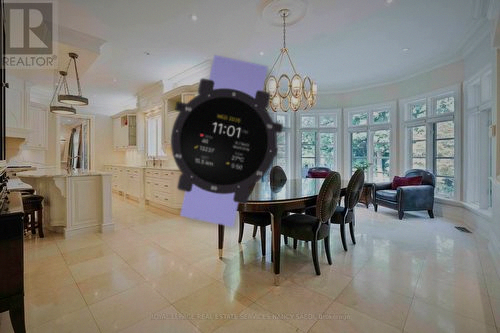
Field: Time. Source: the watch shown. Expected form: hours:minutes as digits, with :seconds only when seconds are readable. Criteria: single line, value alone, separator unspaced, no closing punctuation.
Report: 11:01
